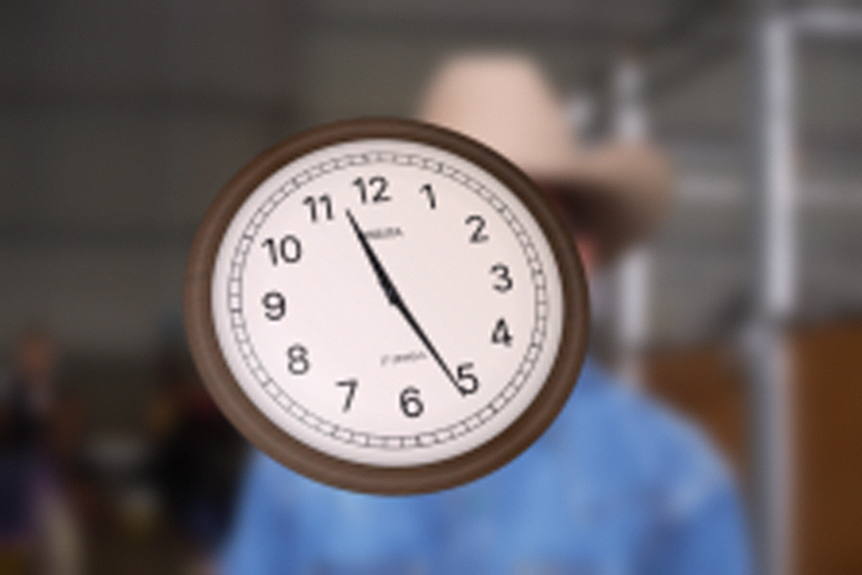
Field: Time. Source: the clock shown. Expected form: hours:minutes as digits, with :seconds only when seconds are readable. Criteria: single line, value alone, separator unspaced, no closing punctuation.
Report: 11:26
